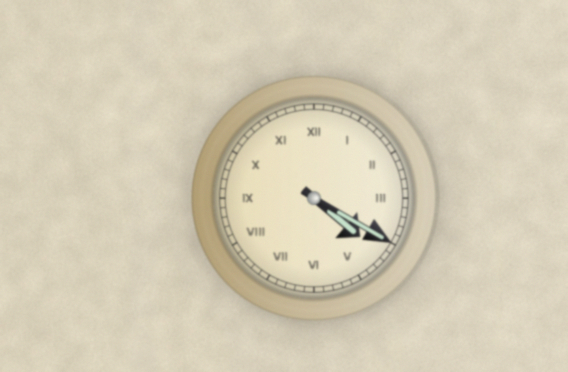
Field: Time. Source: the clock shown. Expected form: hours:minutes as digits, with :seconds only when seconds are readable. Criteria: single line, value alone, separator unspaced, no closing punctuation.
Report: 4:20
